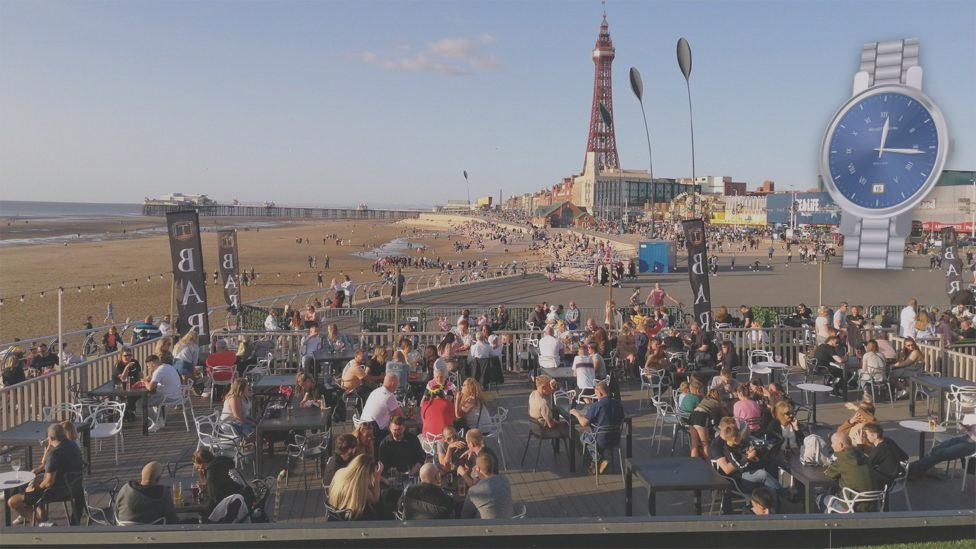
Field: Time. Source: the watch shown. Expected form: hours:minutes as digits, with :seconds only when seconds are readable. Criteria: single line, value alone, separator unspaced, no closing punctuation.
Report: 12:16
